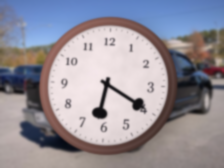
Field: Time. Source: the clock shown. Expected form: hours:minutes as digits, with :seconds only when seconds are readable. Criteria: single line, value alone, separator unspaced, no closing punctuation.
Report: 6:20
